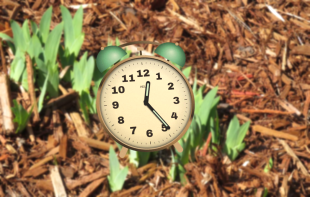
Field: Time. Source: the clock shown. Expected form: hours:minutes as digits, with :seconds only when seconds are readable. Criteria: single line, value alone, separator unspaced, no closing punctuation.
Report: 12:24
